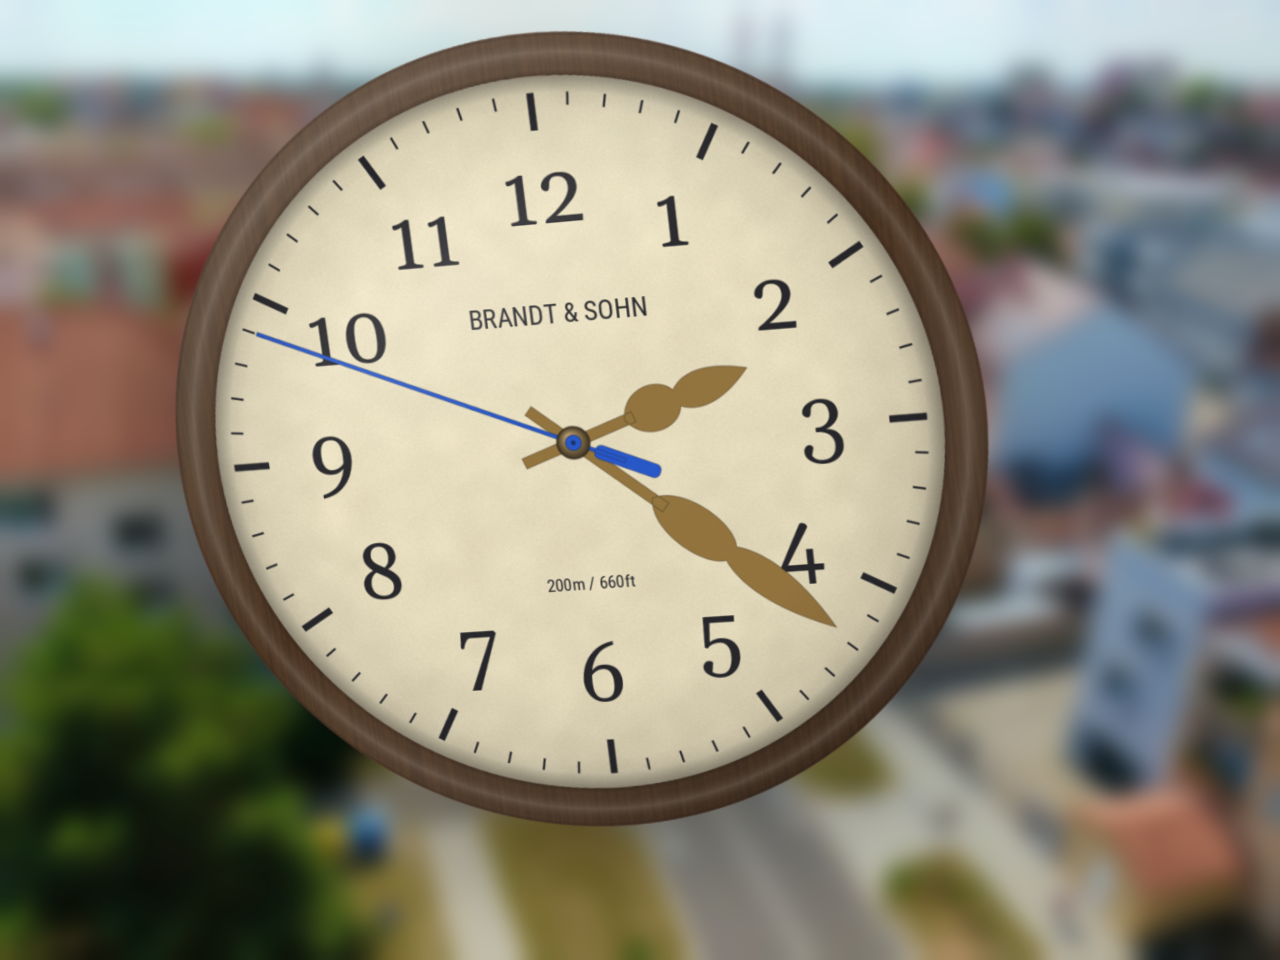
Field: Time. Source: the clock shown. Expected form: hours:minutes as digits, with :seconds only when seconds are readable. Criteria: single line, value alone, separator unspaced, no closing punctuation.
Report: 2:21:49
